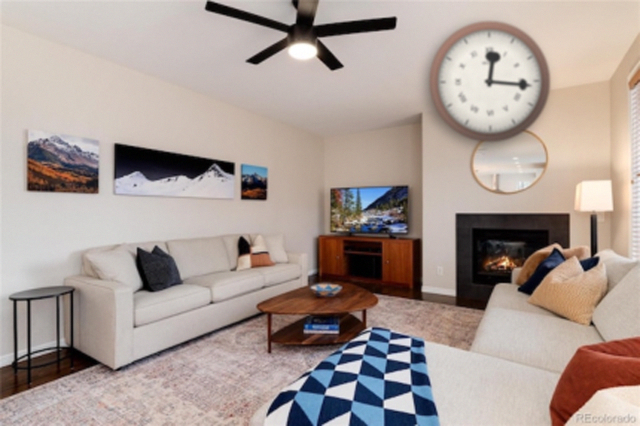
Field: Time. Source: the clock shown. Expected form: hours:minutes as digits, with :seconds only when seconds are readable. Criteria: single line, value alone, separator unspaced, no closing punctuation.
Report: 12:16
